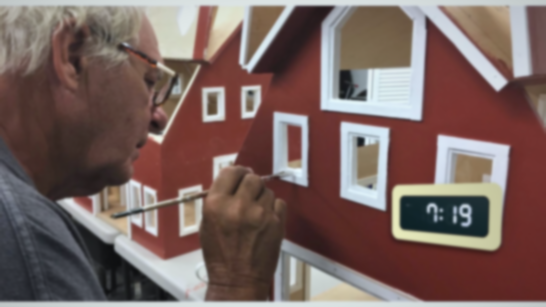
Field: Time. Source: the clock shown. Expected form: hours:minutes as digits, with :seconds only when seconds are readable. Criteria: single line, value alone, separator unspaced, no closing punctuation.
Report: 7:19
